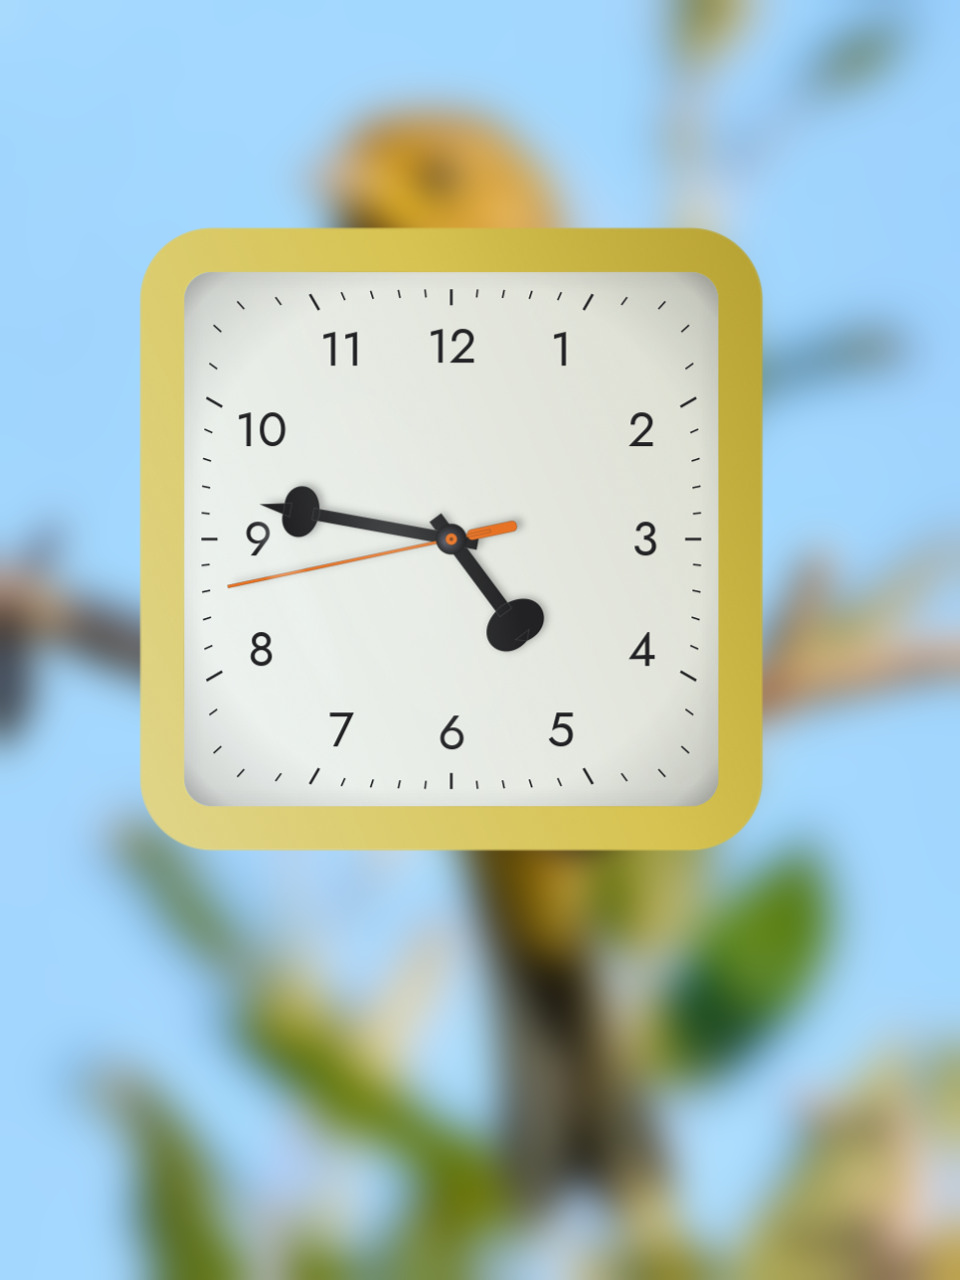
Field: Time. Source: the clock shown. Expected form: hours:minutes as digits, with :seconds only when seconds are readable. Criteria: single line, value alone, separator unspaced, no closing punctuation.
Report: 4:46:43
